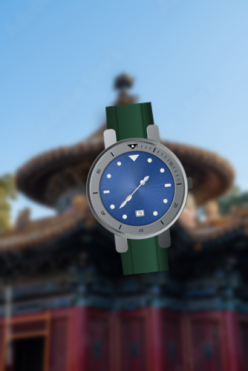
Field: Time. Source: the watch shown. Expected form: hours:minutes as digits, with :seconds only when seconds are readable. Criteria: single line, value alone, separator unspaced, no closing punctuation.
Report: 1:38
